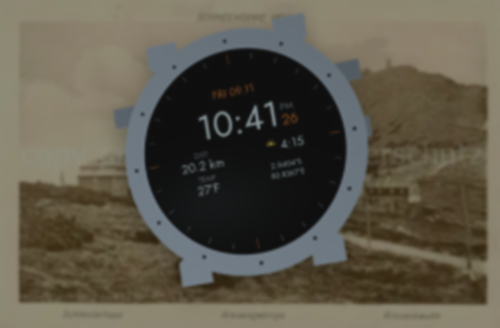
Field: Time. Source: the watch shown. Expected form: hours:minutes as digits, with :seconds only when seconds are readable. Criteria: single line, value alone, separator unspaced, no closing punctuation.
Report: 10:41
